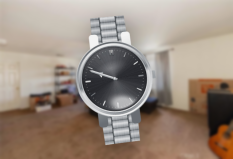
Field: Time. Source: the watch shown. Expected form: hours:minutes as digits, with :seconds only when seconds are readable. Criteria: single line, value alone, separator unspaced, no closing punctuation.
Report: 9:49
